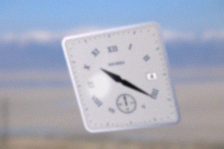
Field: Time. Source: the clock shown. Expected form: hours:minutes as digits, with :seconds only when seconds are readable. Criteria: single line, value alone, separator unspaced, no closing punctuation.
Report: 10:21
